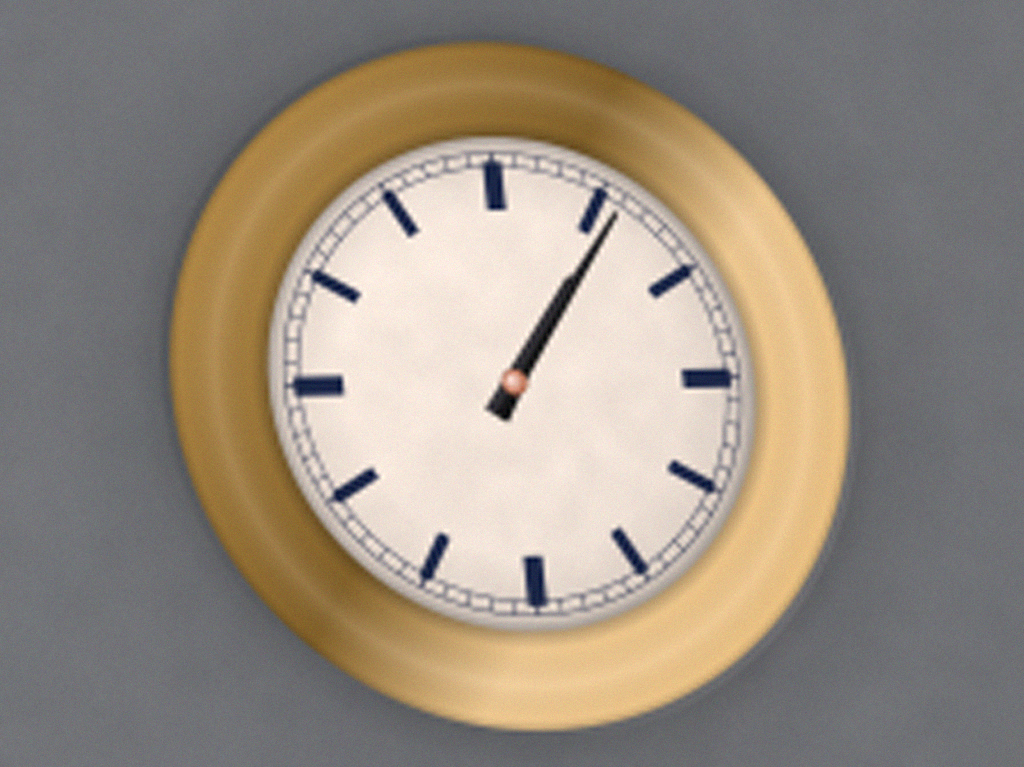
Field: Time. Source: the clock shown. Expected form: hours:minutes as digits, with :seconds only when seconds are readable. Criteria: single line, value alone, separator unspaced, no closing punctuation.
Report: 1:06
